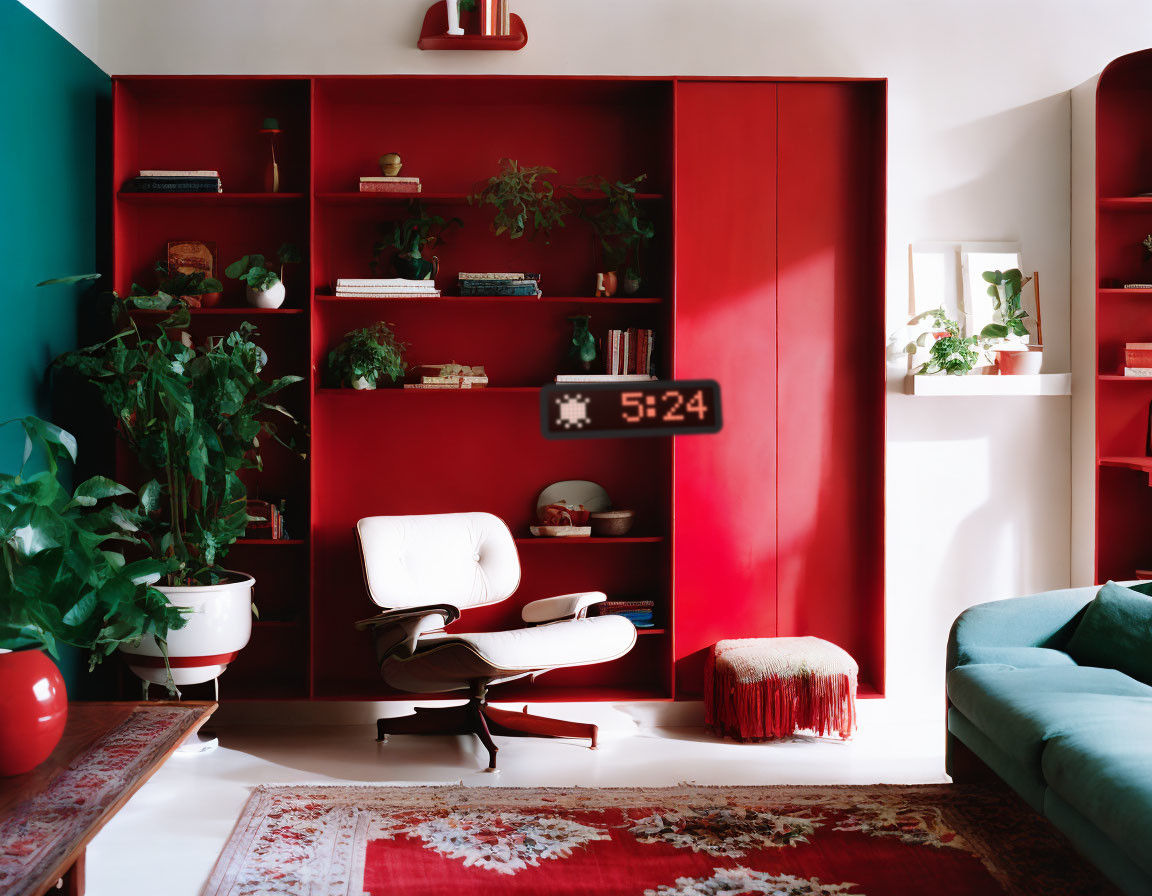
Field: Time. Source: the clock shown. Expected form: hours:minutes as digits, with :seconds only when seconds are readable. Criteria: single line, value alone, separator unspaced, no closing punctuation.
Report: 5:24
